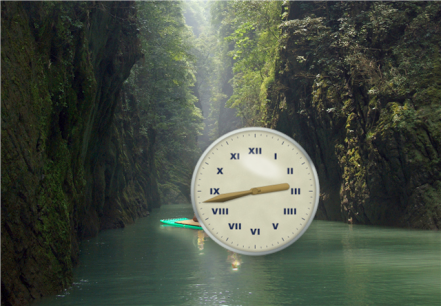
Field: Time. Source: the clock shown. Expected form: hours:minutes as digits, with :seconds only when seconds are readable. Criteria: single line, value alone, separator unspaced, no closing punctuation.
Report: 2:43
